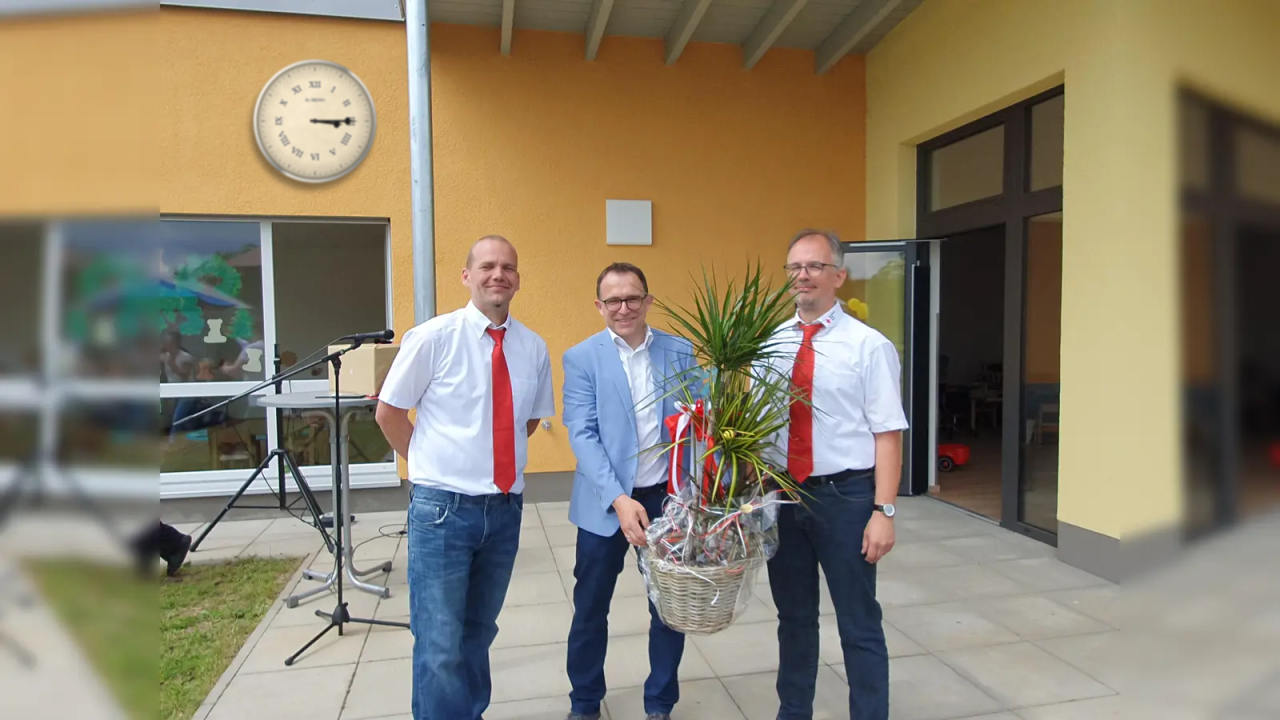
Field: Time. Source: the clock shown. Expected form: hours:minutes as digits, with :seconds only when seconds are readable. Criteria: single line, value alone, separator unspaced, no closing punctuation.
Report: 3:15
